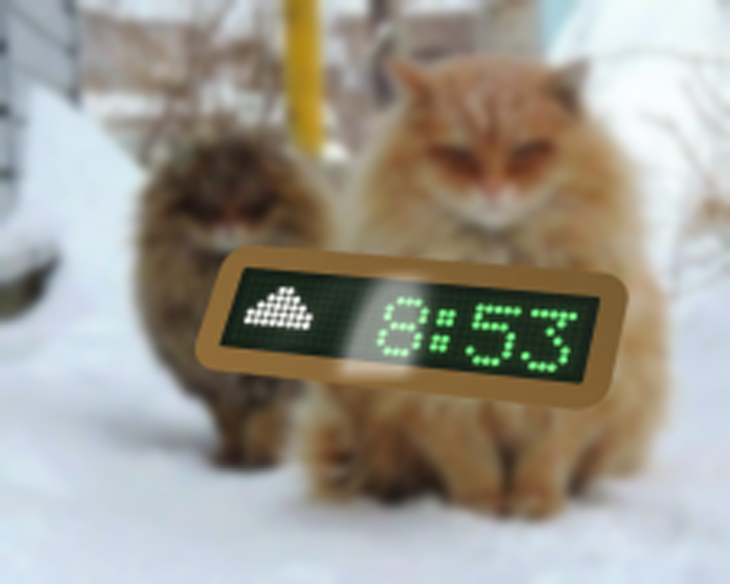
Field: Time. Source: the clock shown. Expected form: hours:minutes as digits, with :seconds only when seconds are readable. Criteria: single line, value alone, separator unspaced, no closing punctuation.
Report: 8:53
